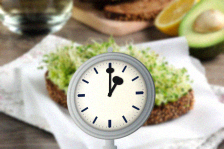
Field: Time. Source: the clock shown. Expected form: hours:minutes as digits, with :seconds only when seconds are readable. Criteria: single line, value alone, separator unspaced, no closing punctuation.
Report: 1:00
